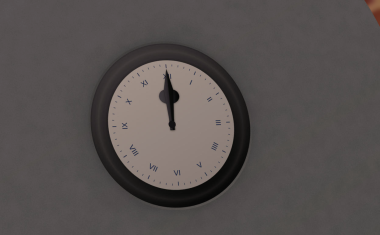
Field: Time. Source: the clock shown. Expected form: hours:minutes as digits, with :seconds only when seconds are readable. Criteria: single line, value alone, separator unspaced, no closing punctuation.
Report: 12:00
